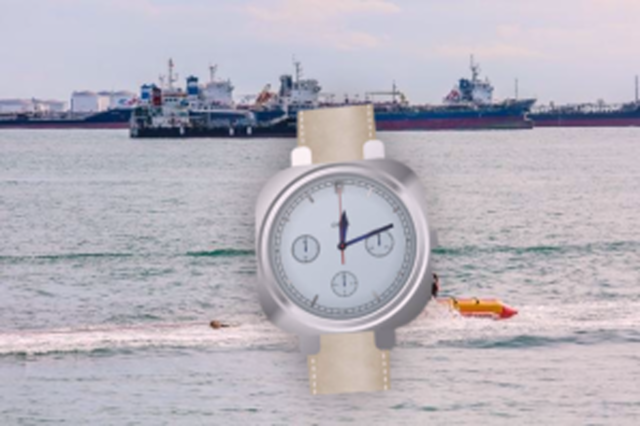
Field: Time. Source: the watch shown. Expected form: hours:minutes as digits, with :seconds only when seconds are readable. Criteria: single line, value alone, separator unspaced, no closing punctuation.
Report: 12:12
